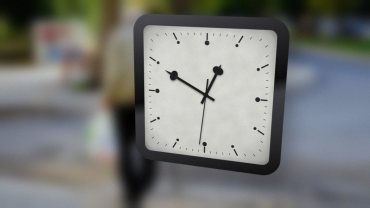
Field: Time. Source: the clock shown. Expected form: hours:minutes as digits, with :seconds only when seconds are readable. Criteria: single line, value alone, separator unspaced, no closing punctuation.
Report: 12:49:31
